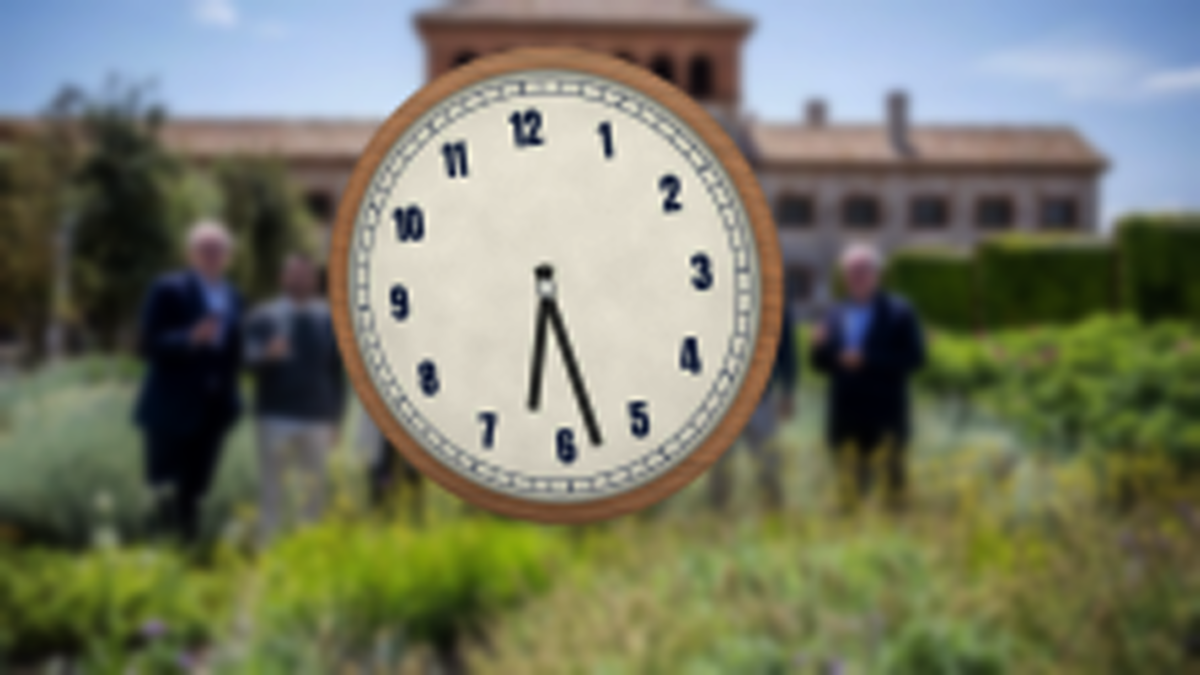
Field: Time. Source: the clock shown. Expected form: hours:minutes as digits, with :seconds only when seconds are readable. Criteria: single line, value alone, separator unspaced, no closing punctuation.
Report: 6:28
